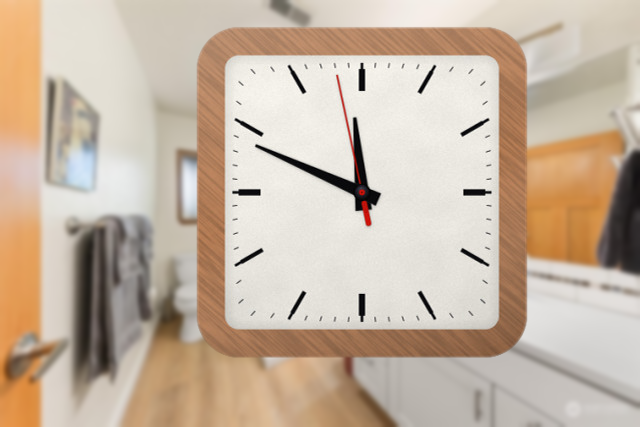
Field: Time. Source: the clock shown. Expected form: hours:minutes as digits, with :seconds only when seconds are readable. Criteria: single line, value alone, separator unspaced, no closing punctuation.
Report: 11:48:58
